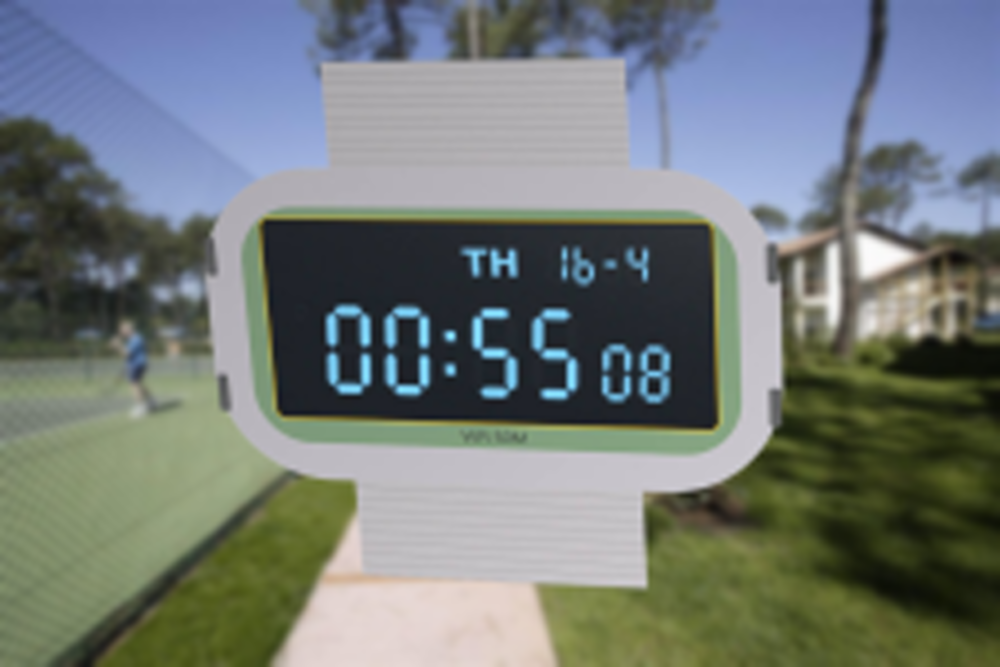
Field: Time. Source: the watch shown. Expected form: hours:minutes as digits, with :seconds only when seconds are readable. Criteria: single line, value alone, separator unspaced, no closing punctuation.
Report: 0:55:08
